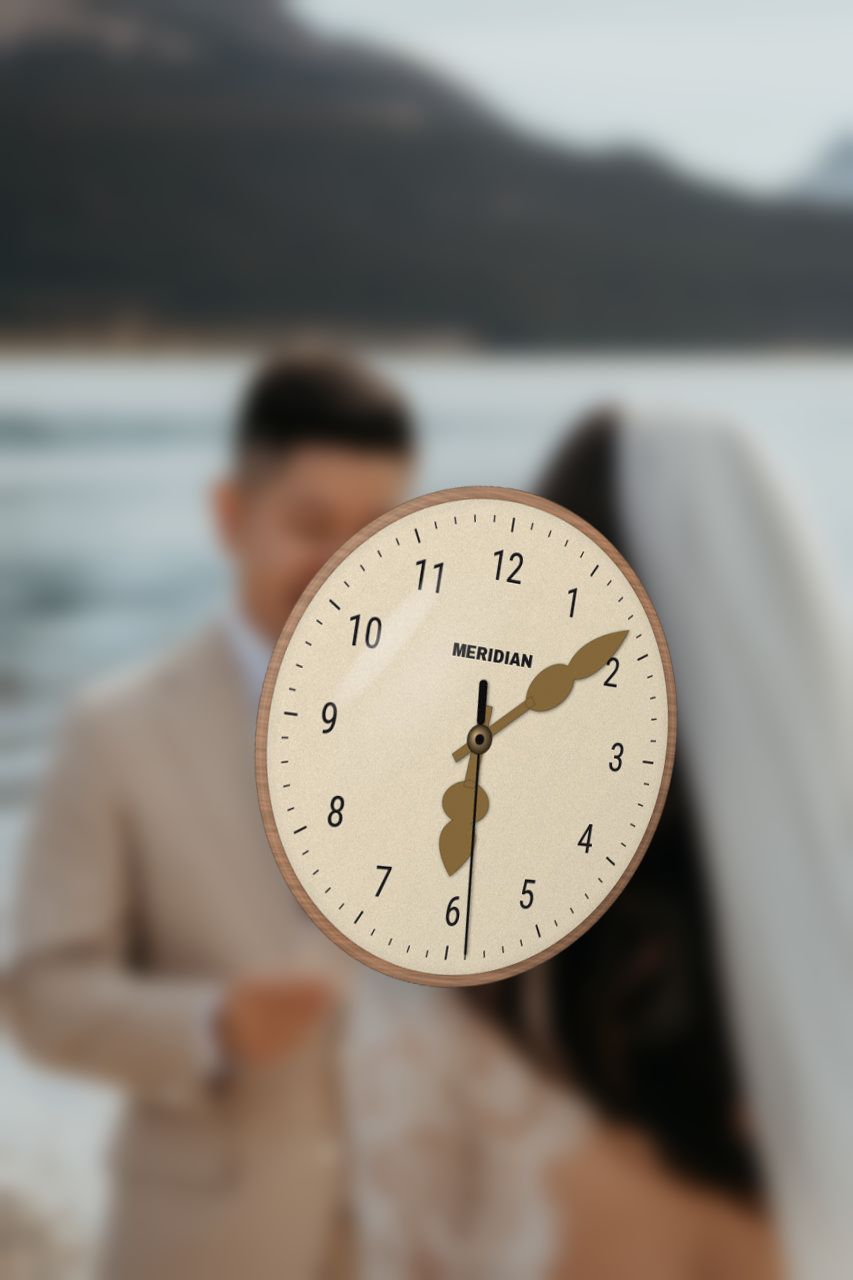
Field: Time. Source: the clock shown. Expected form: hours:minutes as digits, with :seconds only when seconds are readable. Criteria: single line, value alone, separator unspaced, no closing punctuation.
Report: 6:08:29
